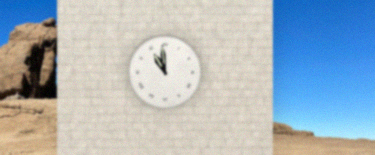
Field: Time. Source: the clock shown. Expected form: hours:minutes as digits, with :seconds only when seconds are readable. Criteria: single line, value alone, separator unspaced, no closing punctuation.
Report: 10:59
